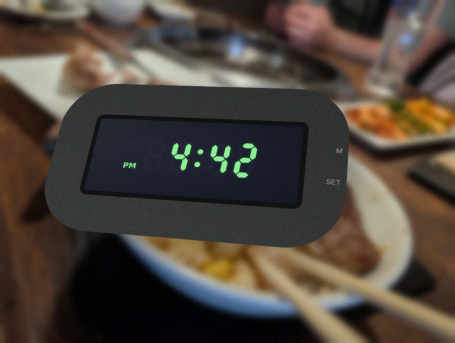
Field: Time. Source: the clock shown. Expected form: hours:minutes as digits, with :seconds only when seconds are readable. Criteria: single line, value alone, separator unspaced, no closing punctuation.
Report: 4:42
